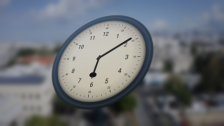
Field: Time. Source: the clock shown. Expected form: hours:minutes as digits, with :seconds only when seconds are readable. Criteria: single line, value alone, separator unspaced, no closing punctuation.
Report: 6:09
